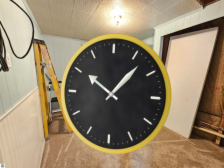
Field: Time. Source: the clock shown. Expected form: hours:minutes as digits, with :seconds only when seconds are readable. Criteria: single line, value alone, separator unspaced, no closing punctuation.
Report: 10:07
